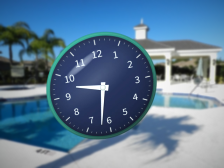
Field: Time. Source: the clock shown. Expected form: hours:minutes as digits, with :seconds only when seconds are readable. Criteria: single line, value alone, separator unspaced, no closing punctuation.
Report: 9:32
